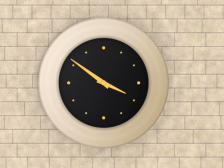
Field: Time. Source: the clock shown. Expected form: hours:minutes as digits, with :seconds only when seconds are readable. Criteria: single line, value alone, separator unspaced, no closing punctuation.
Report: 3:51
